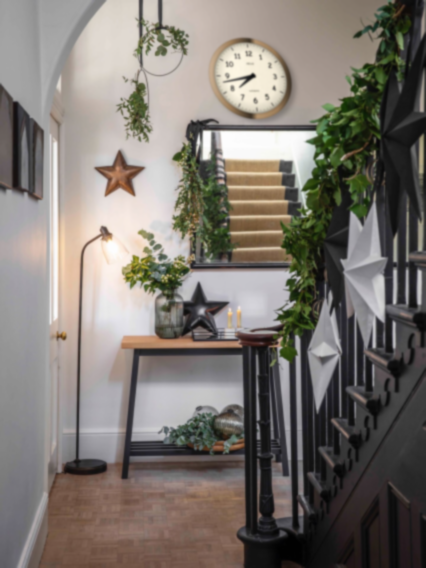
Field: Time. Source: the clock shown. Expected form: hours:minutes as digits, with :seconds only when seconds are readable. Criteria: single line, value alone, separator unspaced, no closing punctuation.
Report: 7:43
